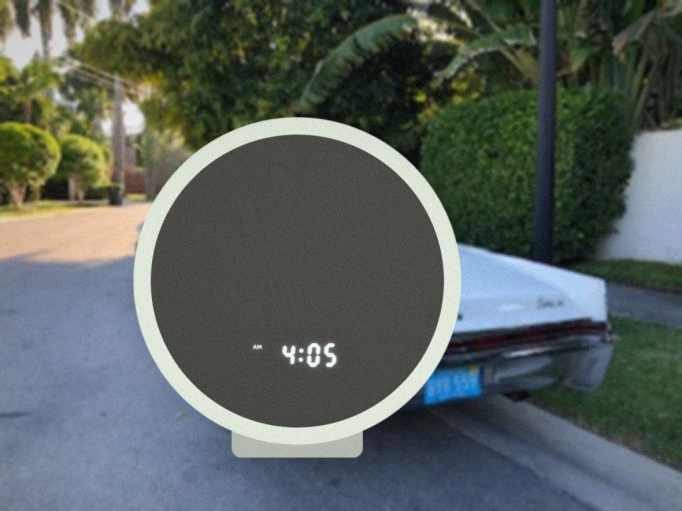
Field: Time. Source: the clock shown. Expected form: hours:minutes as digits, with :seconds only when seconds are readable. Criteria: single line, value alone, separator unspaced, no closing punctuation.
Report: 4:05
